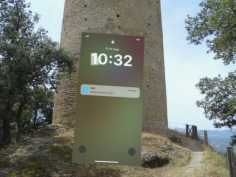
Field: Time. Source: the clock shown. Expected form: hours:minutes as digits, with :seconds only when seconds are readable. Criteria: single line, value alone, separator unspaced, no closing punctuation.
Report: 10:32
